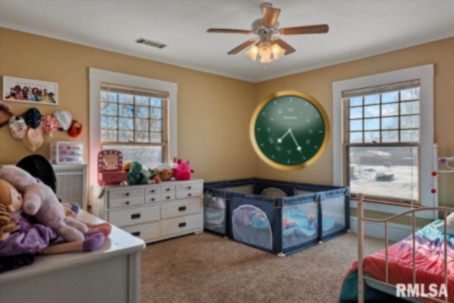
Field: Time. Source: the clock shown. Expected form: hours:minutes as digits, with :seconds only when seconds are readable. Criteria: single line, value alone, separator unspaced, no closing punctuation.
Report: 7:25
